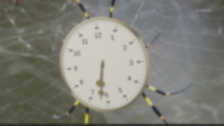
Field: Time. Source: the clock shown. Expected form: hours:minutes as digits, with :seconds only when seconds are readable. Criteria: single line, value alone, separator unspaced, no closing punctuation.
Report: 6:32
